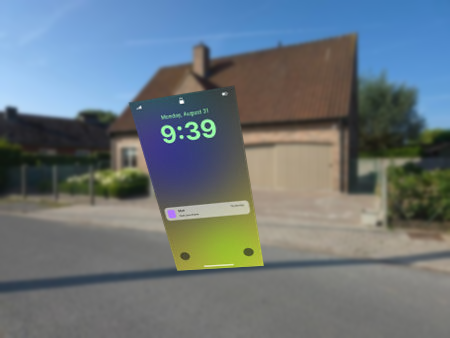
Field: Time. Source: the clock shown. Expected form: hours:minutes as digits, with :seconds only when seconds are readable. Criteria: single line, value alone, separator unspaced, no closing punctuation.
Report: 9:39
